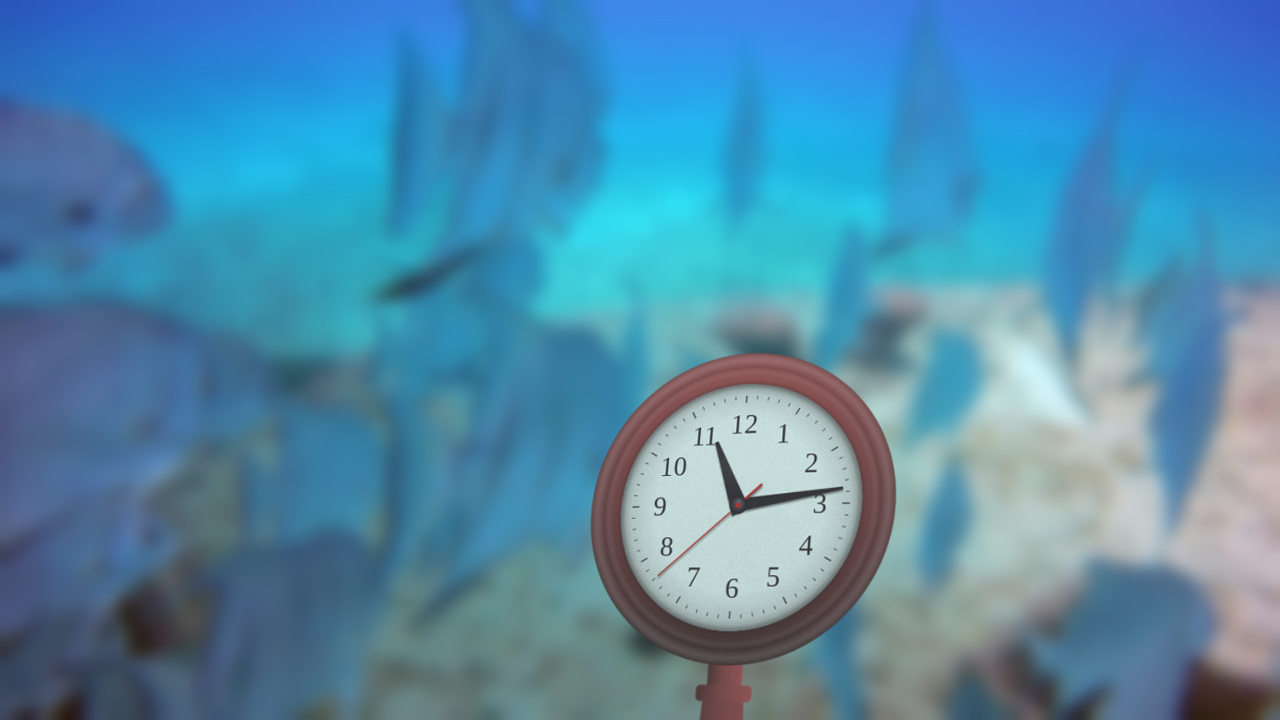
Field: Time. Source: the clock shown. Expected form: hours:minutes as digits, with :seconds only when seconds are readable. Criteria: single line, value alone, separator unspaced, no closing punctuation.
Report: 11:13:38
